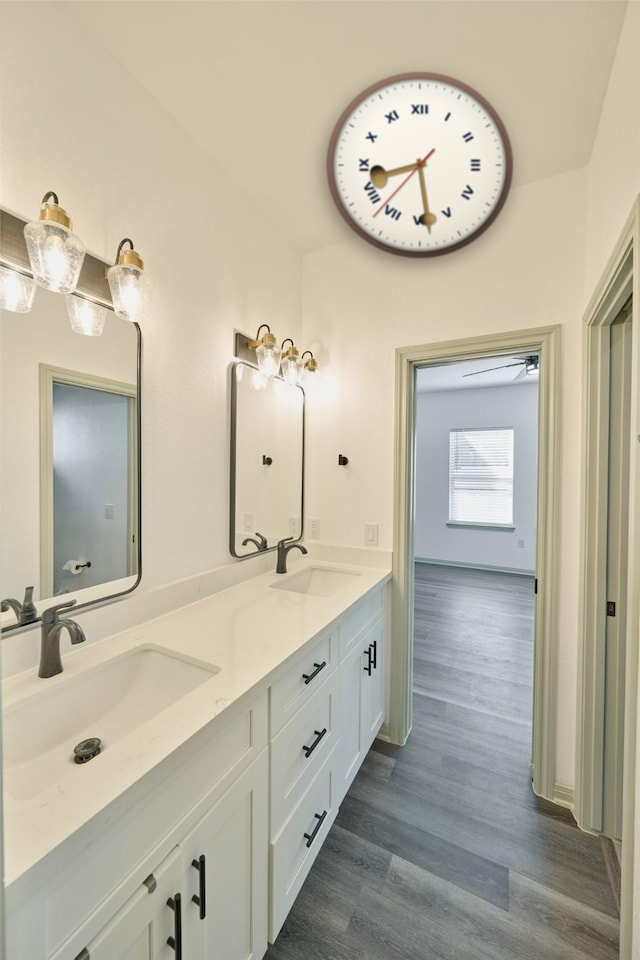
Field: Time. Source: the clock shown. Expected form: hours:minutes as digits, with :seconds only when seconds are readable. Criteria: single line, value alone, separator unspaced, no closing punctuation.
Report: 8:28:37
